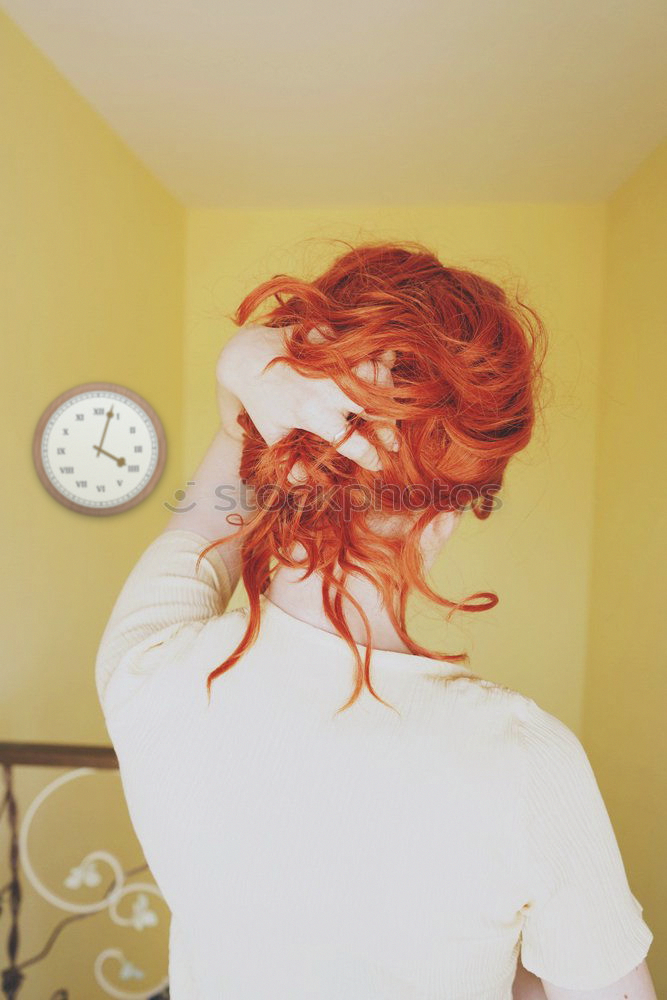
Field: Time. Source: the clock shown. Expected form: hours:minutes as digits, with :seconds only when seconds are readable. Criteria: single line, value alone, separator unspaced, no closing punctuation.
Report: 4:03
